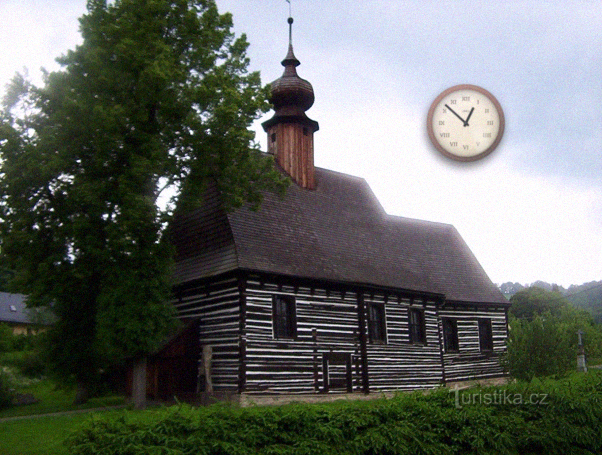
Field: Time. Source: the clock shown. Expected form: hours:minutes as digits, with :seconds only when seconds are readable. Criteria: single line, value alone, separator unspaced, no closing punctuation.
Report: 12:52
